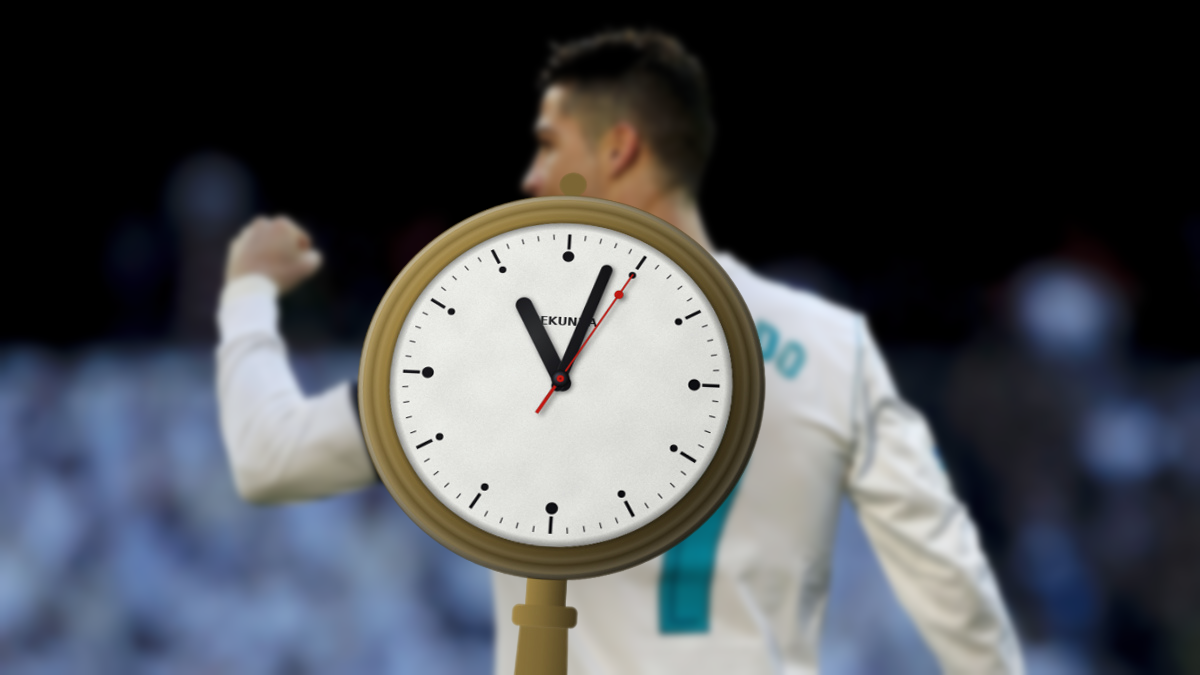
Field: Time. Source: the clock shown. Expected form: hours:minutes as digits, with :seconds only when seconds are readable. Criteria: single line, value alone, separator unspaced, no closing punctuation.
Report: 11:03:05
